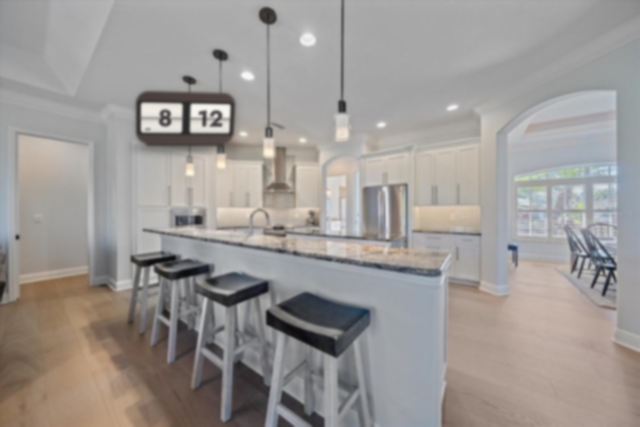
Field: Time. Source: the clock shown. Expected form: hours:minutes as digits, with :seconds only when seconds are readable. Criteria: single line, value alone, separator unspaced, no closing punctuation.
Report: 8:12
